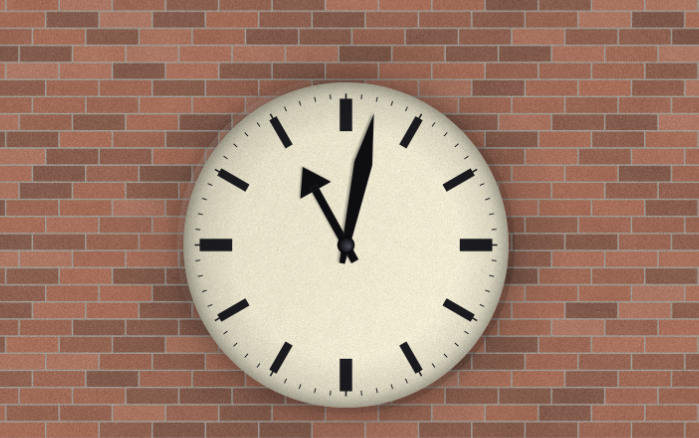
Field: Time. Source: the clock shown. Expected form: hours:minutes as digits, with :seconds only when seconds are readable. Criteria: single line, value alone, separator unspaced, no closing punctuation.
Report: 11:02
